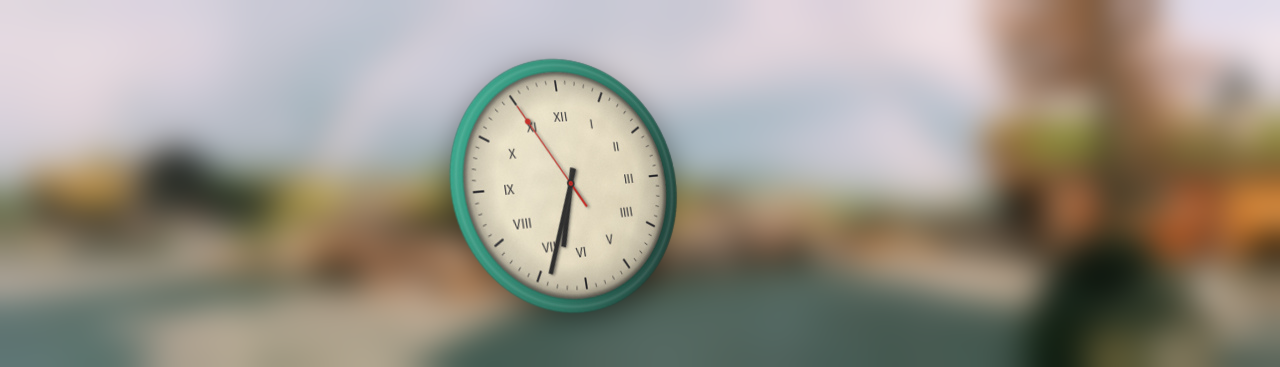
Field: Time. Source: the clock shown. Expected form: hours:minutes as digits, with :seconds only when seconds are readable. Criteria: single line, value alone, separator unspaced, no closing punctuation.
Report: 6:33:55
